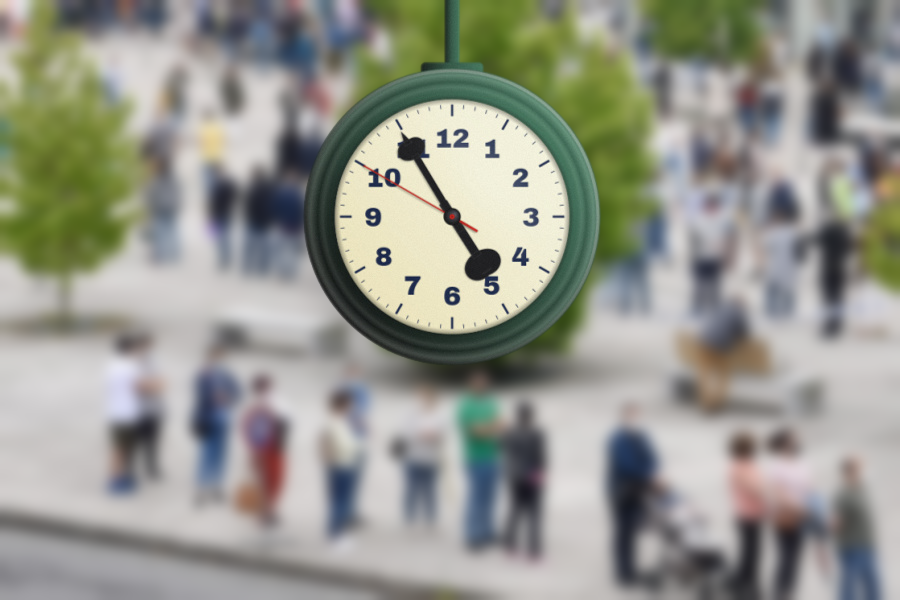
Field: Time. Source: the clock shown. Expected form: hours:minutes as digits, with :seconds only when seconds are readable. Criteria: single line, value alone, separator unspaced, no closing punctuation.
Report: 4:54:50
